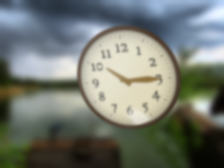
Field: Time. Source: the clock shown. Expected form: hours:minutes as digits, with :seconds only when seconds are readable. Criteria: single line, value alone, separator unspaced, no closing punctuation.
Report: 10:15
